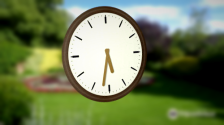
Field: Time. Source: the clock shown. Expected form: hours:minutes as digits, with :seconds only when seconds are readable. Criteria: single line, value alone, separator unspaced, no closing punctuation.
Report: 5:32
